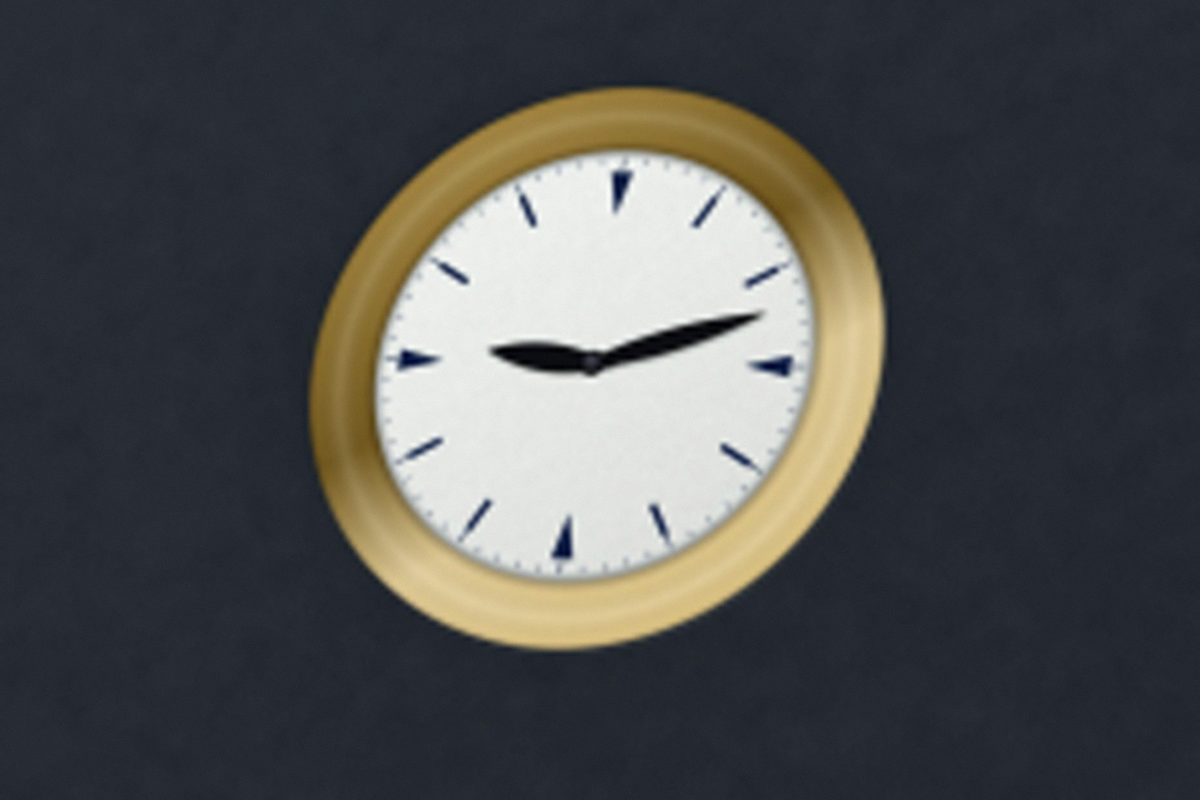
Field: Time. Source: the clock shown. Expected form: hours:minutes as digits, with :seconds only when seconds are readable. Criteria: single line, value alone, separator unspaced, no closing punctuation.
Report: 9:12
